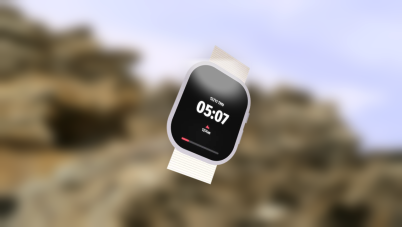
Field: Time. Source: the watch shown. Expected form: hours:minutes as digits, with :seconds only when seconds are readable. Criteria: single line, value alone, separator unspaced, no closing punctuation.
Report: 5:07
